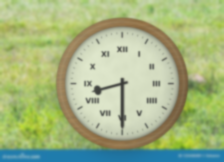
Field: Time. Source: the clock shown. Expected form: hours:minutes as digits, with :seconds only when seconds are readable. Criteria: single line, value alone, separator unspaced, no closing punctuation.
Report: 8:30
